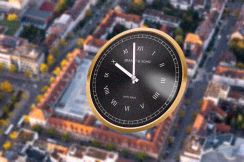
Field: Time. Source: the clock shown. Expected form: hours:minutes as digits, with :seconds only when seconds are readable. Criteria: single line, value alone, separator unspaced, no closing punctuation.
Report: 9:58
